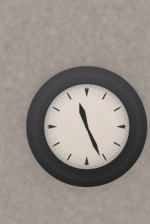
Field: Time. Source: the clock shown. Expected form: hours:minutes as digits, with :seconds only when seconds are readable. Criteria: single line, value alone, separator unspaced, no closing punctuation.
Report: 11:26
